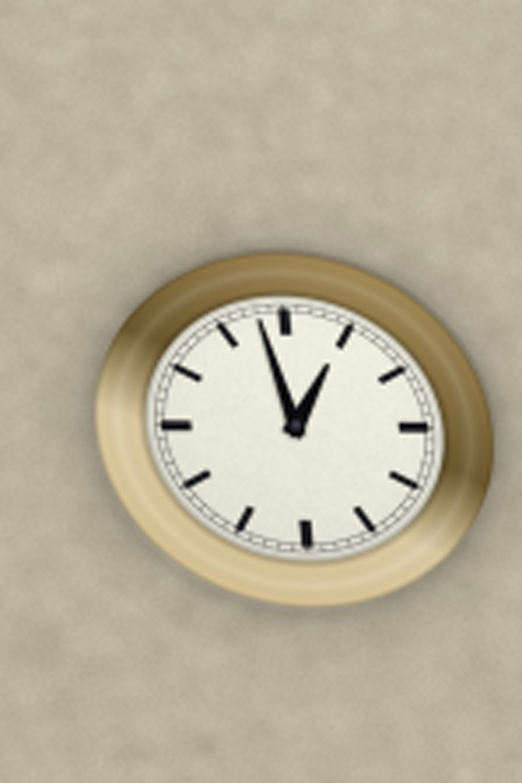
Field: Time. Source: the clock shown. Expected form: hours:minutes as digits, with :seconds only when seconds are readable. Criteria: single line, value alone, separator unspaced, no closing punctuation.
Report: 12:58
